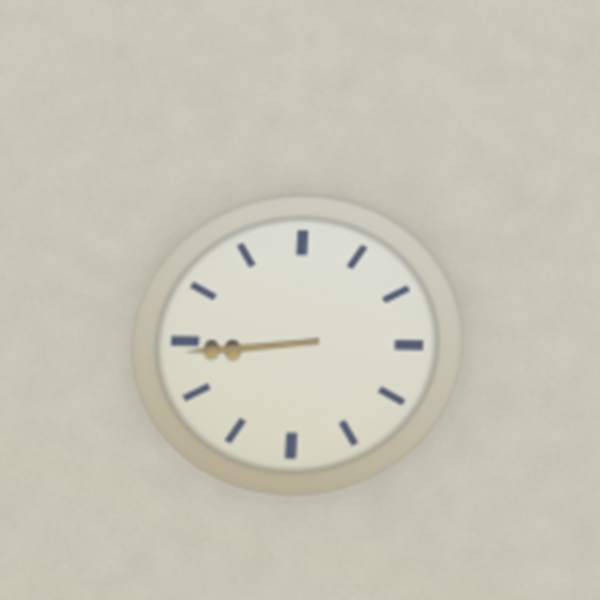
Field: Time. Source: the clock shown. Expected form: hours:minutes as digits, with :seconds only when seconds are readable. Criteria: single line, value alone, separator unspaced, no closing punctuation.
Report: 8:44
